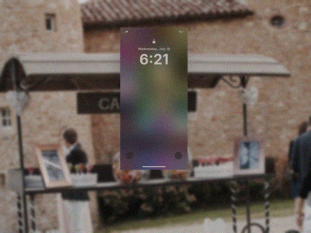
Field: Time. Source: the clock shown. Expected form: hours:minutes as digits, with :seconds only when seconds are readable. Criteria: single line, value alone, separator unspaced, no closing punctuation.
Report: 6:21
